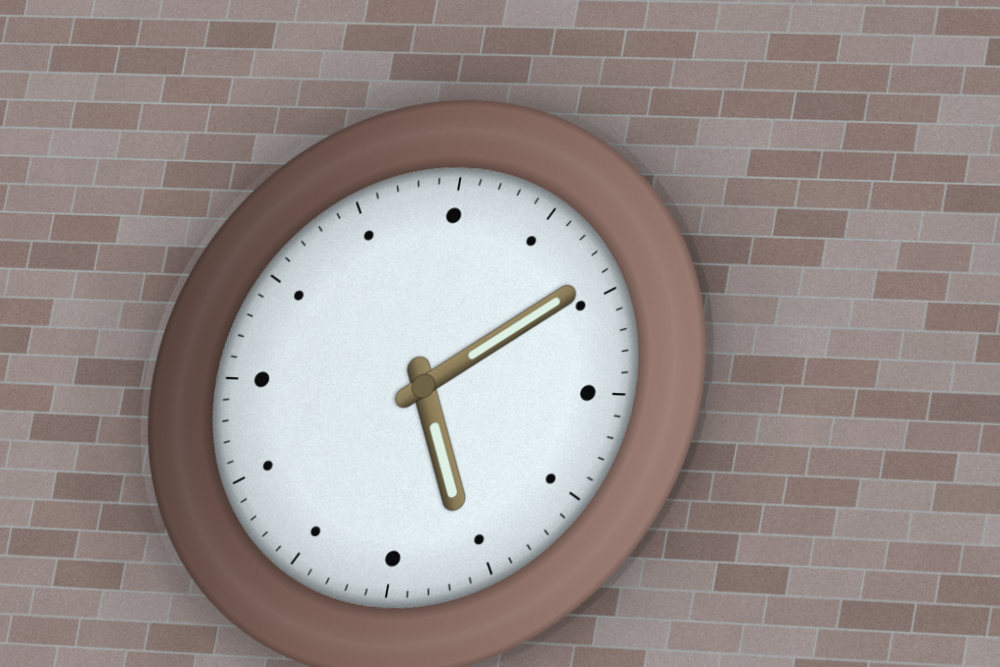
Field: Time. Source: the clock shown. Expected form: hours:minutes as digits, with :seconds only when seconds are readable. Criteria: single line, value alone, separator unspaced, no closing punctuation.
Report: 5:09
